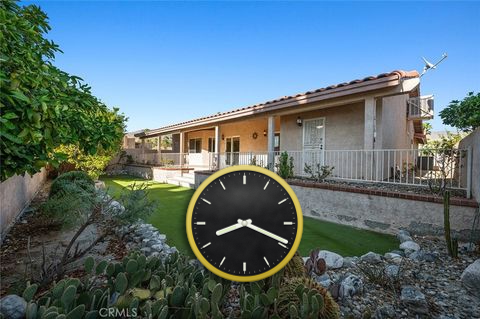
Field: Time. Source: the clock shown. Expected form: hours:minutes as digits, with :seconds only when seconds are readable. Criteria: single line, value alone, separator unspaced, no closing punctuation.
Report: 8:19
